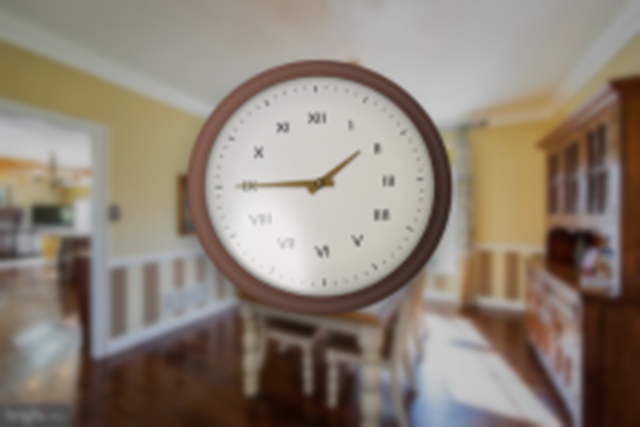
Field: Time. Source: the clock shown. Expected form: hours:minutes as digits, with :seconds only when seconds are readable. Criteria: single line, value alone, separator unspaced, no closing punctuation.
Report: 1:45
